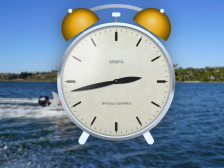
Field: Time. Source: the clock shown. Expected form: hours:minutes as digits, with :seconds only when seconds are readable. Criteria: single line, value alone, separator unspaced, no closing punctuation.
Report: 2:43
